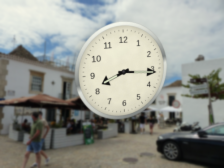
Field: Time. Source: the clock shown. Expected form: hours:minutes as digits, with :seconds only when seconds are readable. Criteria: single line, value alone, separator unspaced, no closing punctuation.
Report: 8:16
